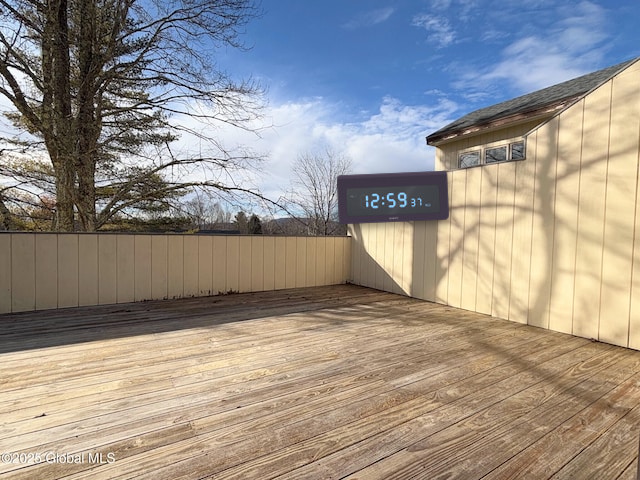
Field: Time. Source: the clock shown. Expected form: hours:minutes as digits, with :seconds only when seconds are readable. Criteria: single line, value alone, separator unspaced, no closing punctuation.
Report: 12:59:37
